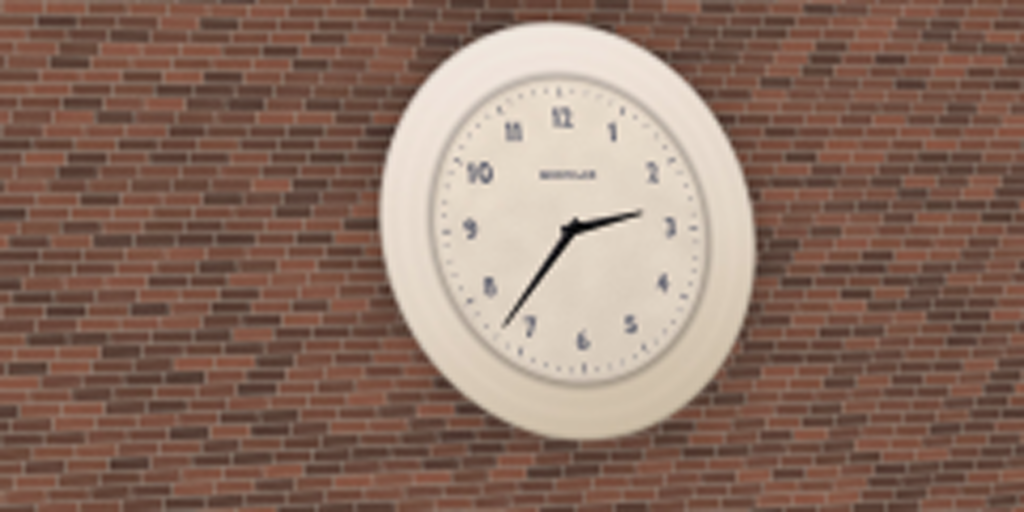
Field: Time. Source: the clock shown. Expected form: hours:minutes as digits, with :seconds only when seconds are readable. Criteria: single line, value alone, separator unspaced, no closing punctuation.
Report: 2:37
